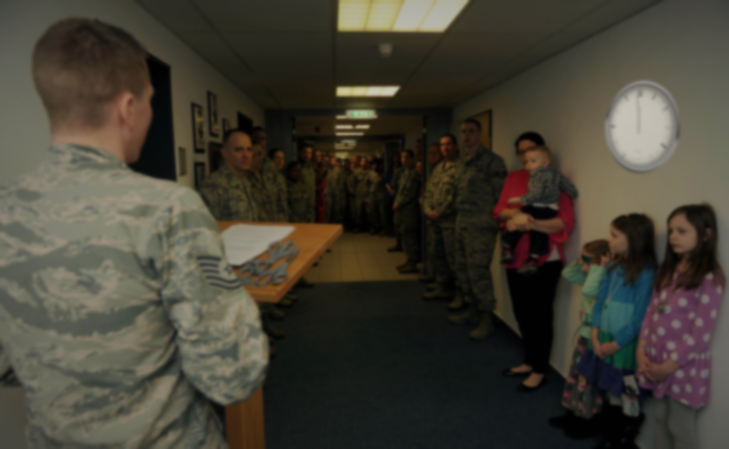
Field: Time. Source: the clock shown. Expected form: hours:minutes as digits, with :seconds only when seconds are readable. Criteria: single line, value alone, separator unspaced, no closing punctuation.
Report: 11:59
